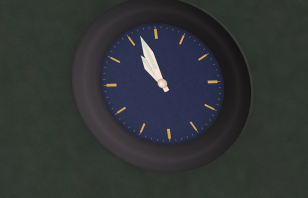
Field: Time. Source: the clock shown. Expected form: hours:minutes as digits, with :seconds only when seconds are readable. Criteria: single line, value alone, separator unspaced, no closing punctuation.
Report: 10:57
